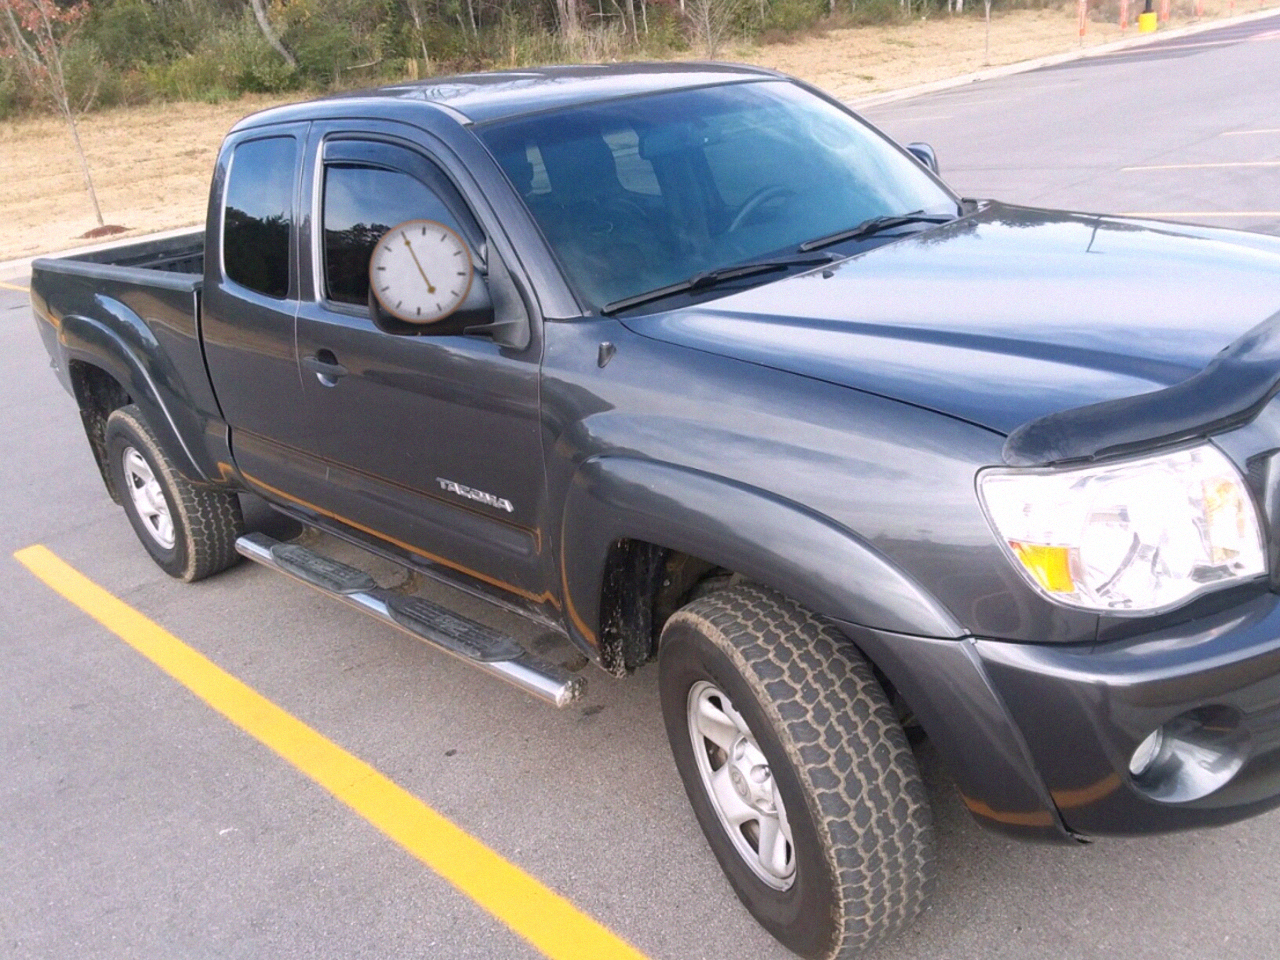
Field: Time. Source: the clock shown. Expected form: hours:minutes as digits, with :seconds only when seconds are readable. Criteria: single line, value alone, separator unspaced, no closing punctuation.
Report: 4:55
